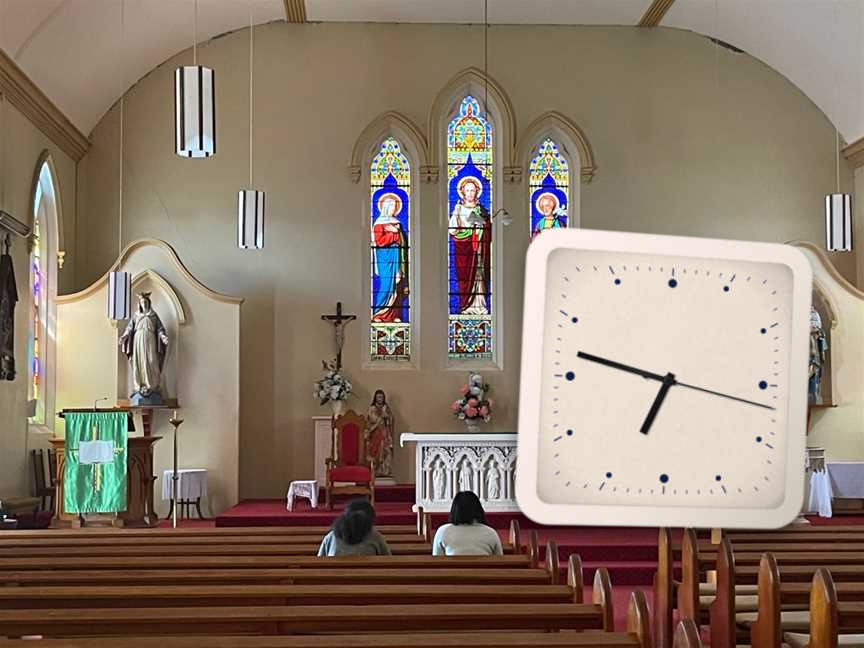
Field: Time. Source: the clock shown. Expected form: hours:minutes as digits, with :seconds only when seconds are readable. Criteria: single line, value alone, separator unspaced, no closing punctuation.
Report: 6:47:17
